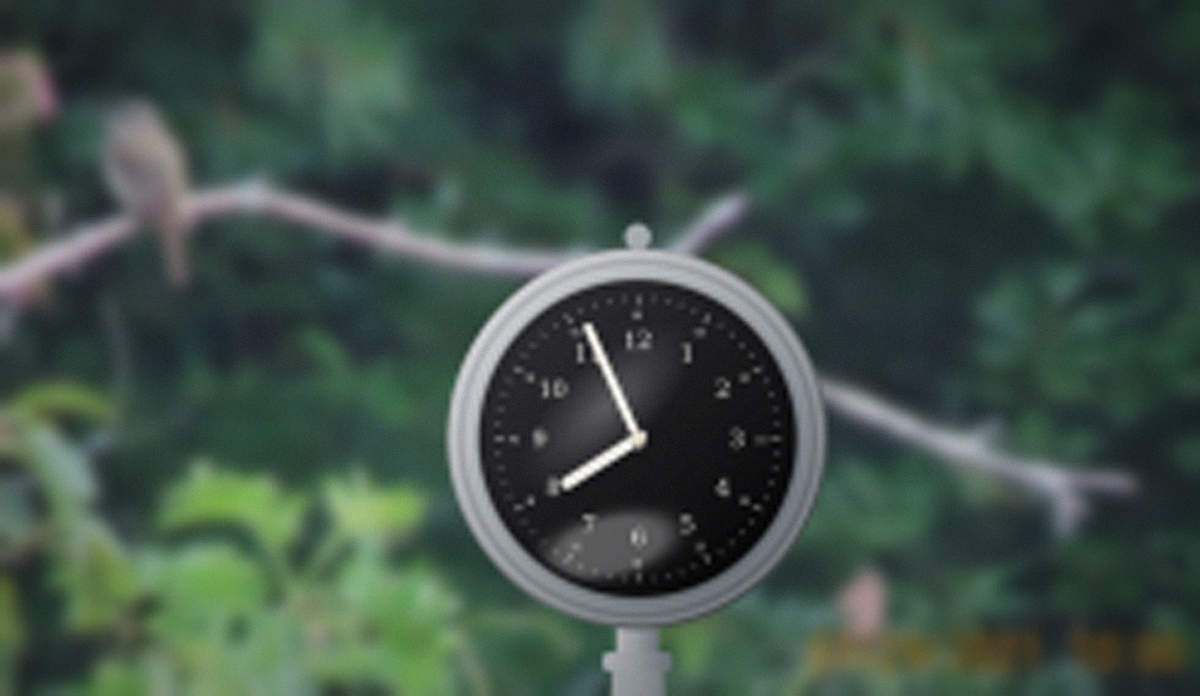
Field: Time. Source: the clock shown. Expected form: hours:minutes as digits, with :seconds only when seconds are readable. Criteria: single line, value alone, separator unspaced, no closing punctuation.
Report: 7:56
